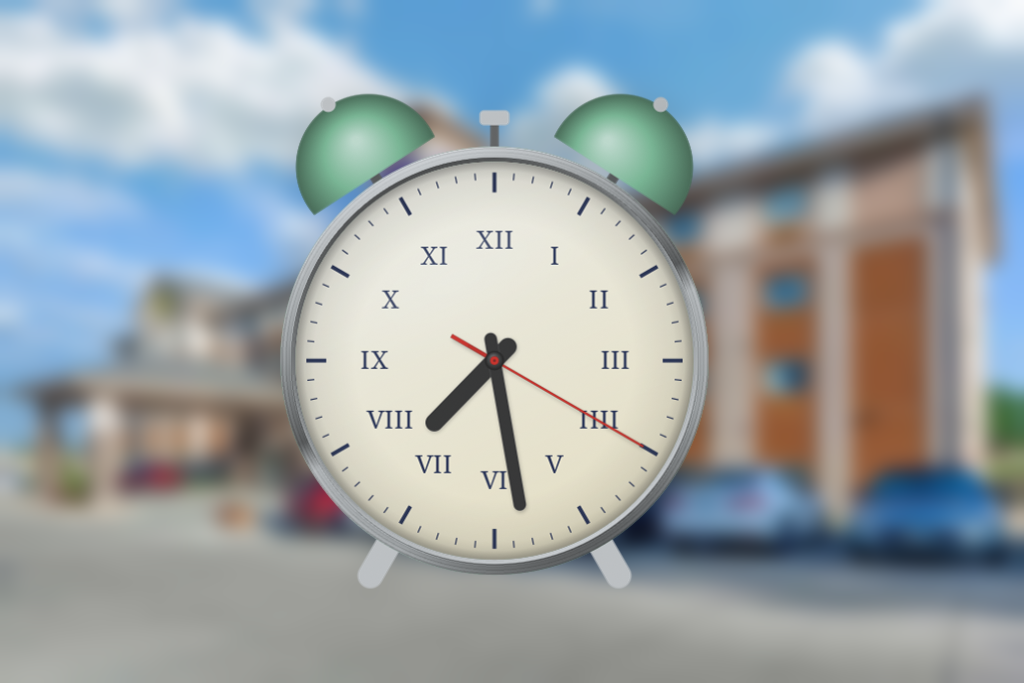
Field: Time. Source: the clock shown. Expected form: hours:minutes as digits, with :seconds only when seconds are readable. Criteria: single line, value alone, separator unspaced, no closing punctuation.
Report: 7:28:20
